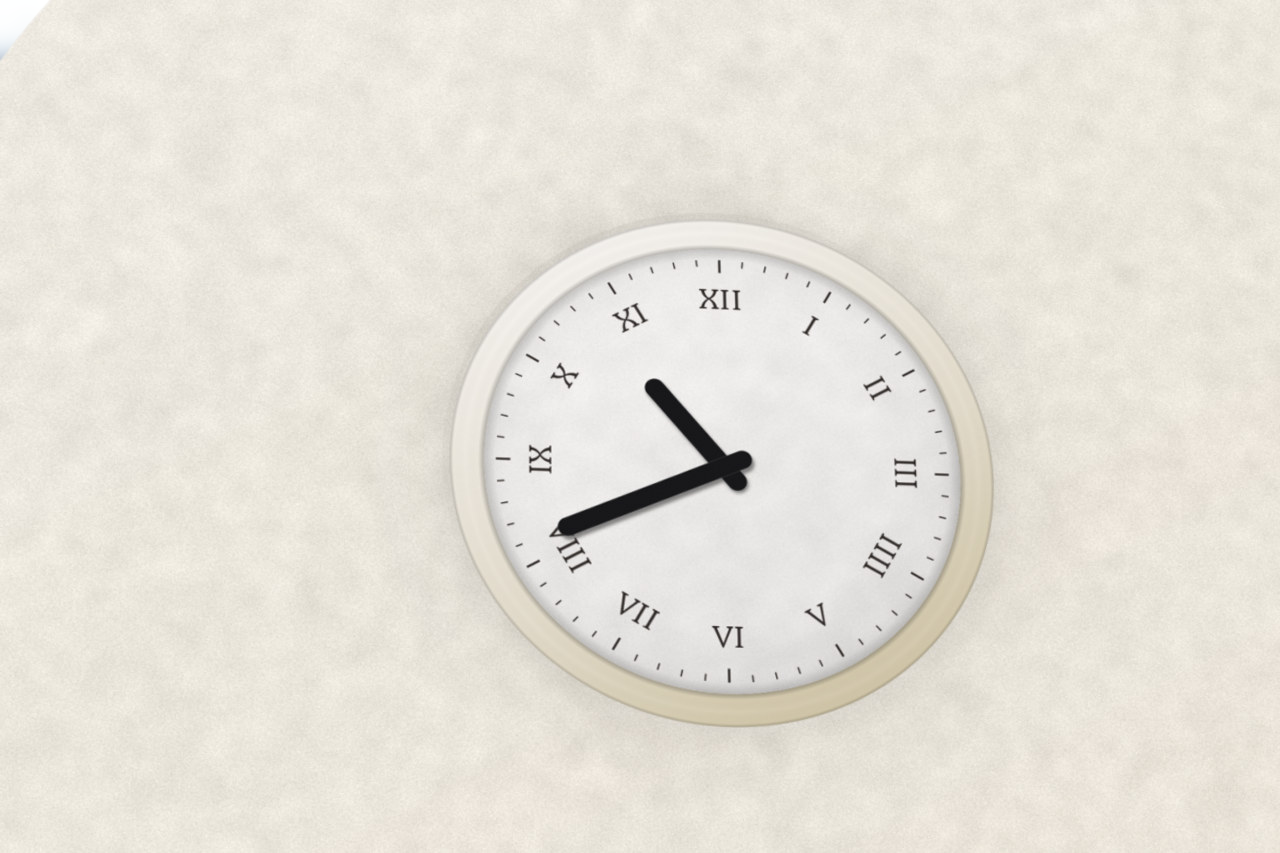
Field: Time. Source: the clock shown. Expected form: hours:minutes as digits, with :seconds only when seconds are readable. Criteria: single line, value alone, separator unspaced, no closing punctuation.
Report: 10:41
